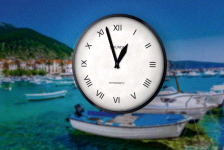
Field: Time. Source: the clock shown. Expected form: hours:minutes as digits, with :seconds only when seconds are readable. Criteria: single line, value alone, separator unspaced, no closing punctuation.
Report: 12:57
